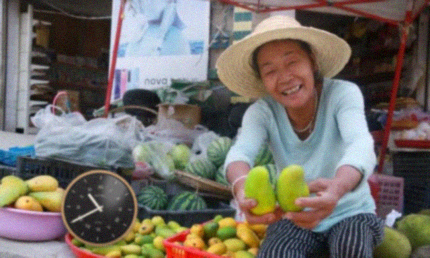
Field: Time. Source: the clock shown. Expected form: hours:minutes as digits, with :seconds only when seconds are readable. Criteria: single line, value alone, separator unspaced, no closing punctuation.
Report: 10:40
